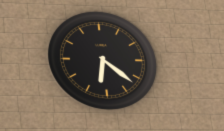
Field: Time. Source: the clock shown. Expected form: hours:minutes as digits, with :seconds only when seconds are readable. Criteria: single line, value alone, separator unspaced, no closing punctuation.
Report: 6:22
